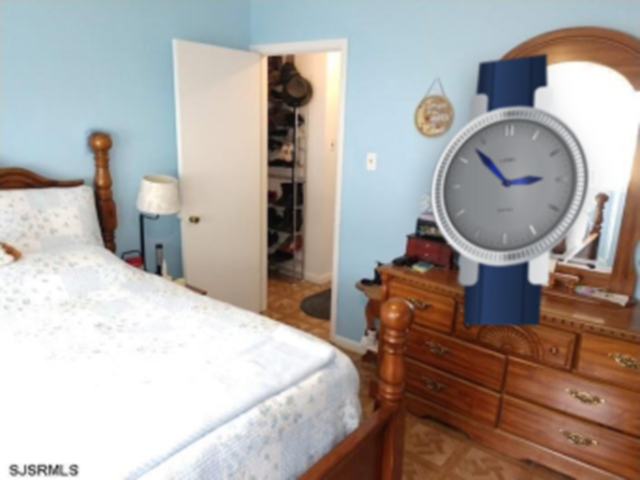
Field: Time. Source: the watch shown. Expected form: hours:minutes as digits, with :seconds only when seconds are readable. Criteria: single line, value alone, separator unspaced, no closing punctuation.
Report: 2:53
